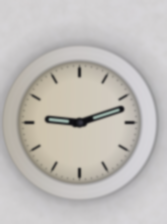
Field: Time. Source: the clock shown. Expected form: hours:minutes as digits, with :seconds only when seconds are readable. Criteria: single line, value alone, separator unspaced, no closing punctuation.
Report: 9:12
